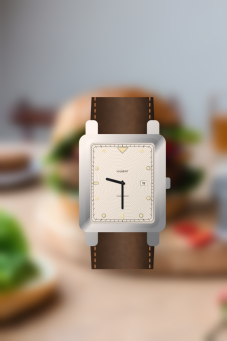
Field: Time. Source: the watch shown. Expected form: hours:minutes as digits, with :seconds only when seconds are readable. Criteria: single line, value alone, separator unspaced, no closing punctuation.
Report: 9:30
